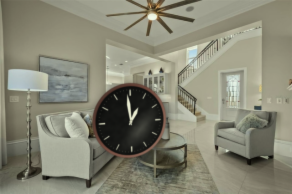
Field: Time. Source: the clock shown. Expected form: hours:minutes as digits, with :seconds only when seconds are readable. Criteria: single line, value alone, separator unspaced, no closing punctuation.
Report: 12:59
